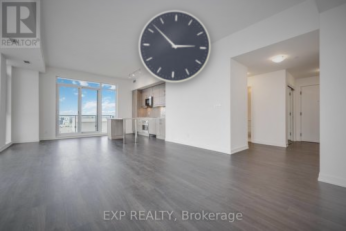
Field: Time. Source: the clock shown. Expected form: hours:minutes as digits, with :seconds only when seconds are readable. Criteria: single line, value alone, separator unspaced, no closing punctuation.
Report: 2:52
